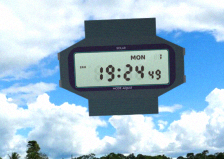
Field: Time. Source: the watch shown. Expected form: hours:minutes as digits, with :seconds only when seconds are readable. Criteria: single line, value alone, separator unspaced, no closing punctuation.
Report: 19:24:49
